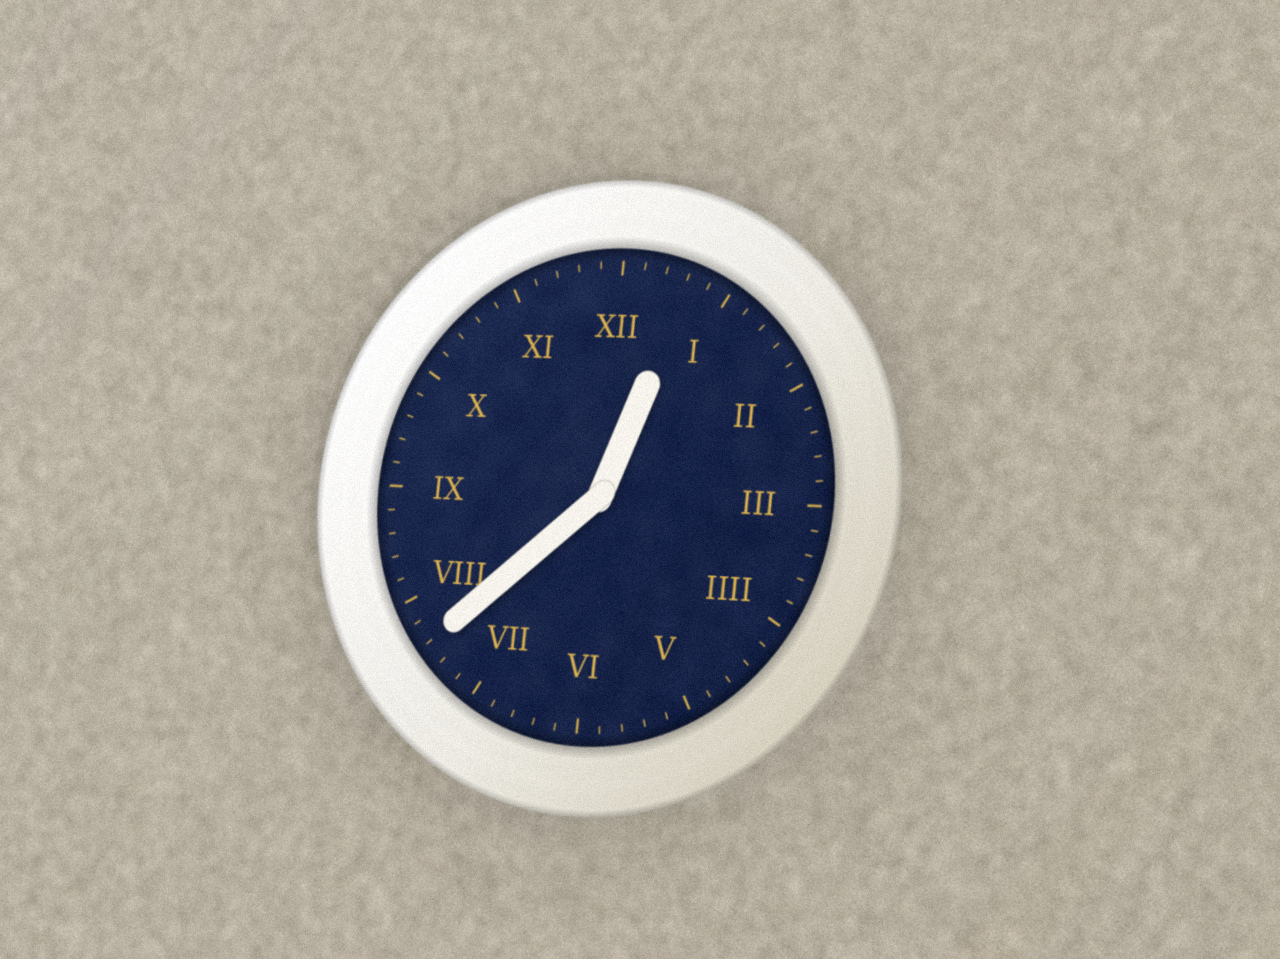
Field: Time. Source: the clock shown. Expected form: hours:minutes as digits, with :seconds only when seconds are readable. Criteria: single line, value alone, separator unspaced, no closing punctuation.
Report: 12:38
